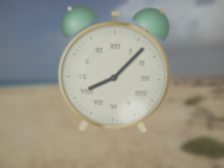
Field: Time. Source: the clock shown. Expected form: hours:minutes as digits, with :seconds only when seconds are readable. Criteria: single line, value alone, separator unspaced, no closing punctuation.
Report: 8:07
